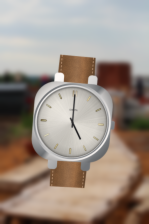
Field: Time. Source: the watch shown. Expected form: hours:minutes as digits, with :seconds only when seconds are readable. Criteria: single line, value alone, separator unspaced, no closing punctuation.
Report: 5:00
